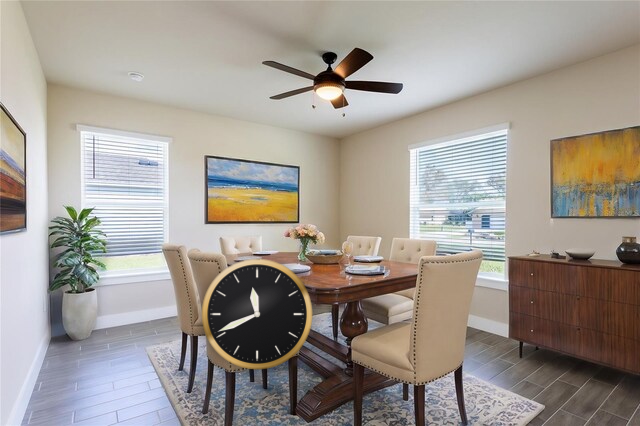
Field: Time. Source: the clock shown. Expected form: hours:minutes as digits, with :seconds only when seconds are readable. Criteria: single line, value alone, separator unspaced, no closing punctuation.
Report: 11:41
